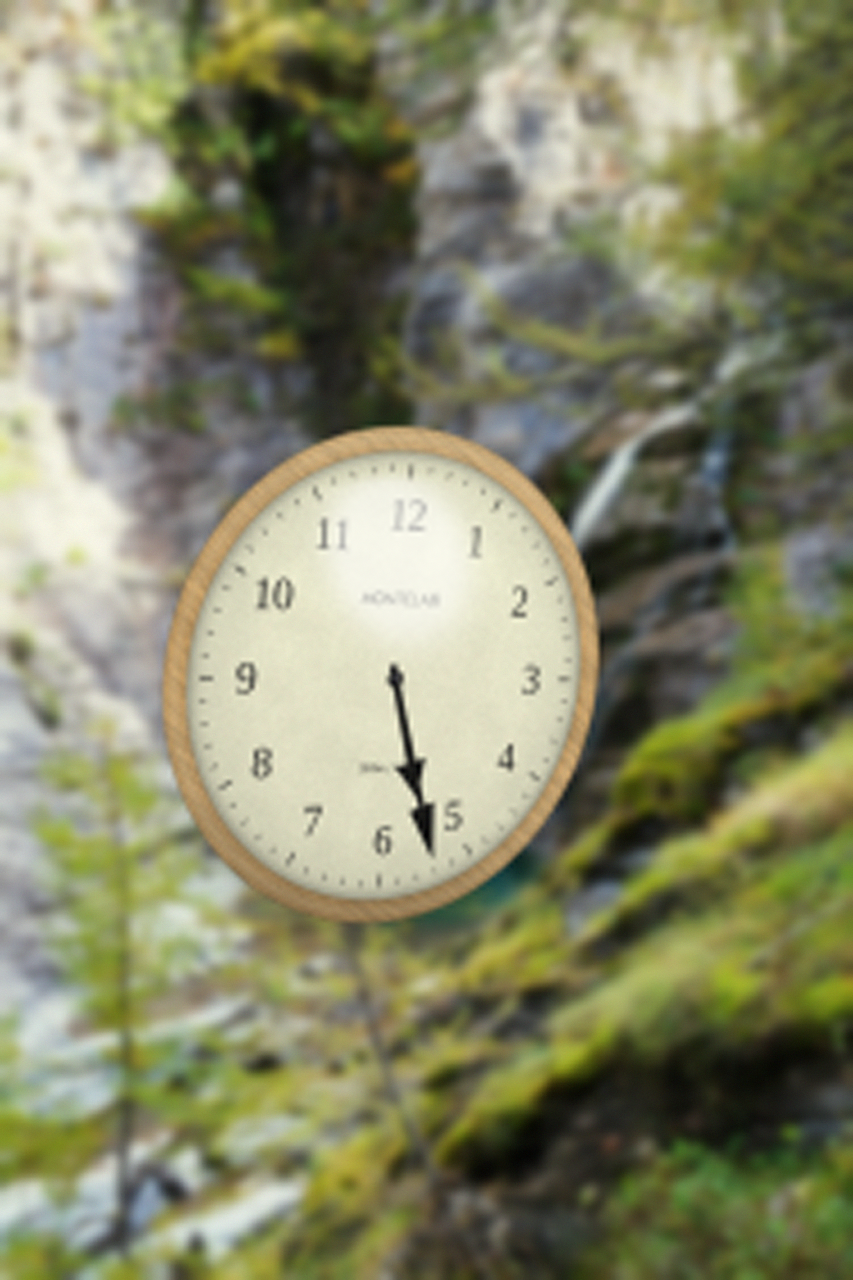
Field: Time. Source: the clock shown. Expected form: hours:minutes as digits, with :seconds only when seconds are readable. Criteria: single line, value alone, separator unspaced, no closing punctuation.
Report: 5:27
